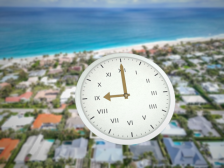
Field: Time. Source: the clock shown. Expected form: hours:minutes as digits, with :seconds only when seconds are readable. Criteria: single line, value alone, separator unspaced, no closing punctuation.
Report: 9:00
